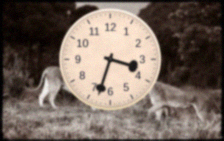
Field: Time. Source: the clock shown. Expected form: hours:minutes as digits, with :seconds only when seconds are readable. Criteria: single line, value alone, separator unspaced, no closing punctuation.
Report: 3:33
